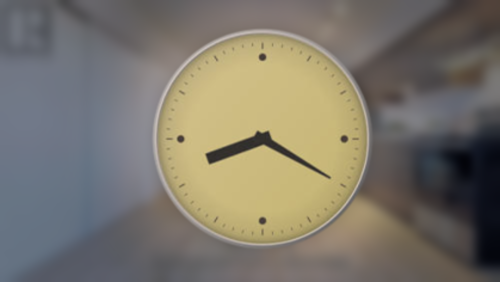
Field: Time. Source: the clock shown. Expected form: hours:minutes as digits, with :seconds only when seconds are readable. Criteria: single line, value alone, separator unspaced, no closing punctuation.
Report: 8:20
